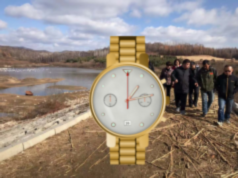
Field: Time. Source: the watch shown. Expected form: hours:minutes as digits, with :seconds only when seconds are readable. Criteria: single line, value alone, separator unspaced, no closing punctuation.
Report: 1:13
